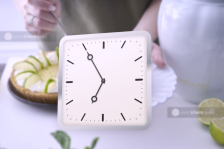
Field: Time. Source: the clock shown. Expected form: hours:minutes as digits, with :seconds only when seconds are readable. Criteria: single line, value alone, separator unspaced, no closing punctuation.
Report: 6:55
